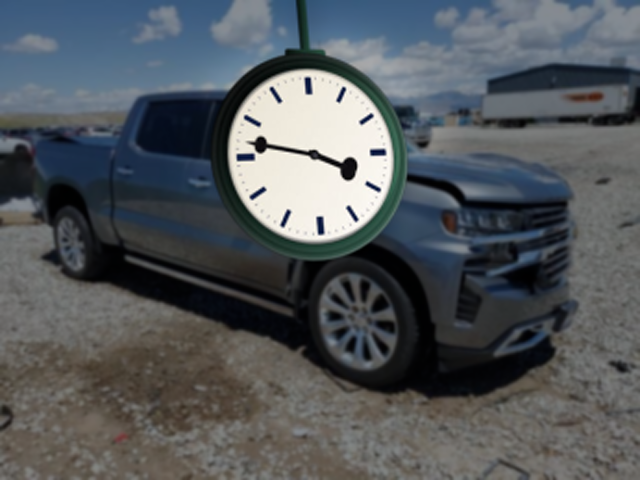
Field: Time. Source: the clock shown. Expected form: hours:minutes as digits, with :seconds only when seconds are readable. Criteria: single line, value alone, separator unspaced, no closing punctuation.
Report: 3:47
